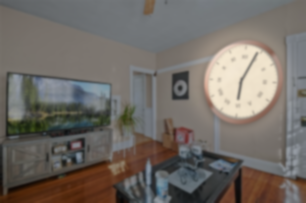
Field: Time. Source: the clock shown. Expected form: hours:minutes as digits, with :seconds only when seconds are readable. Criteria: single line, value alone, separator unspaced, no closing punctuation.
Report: 6:04
